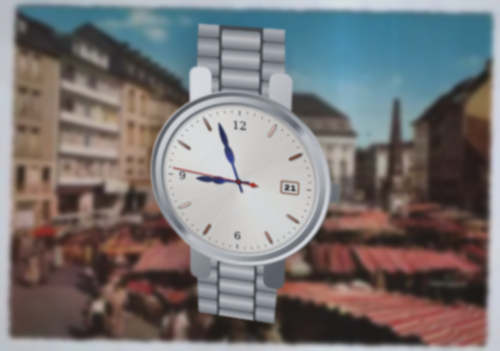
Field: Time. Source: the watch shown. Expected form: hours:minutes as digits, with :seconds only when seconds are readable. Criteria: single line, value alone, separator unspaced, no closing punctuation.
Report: 8:56:46
